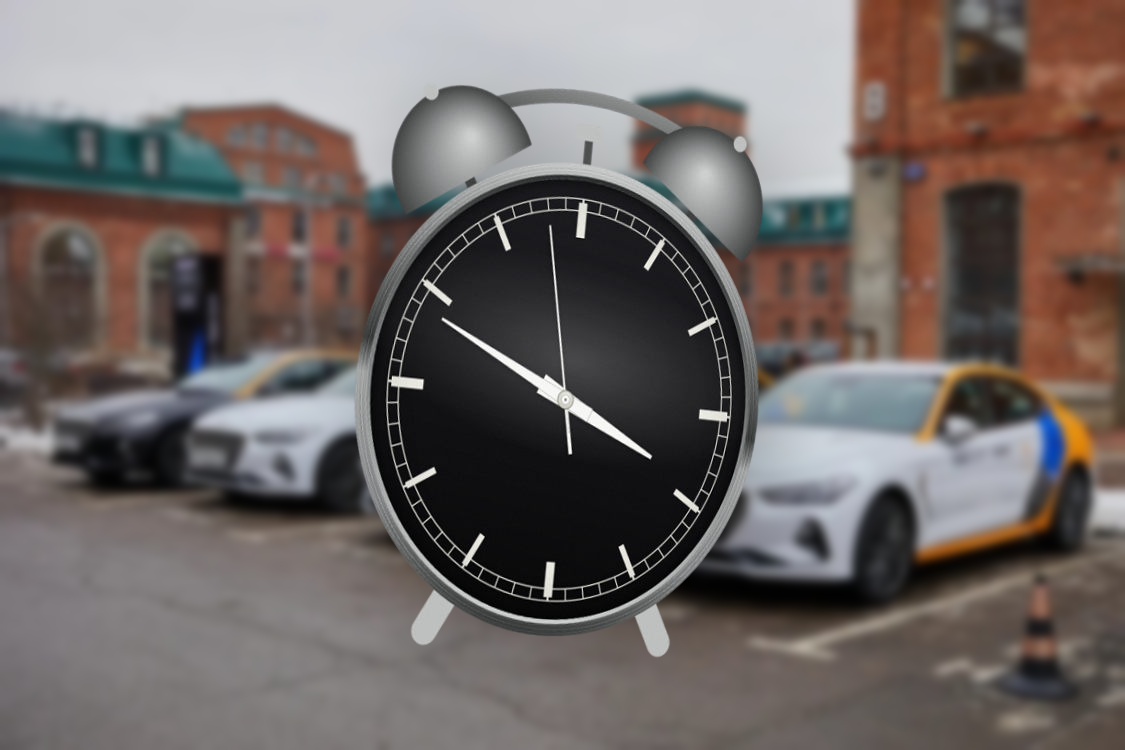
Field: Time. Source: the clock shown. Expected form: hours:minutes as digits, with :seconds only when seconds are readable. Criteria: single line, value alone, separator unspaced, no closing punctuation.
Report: 3:48:58
